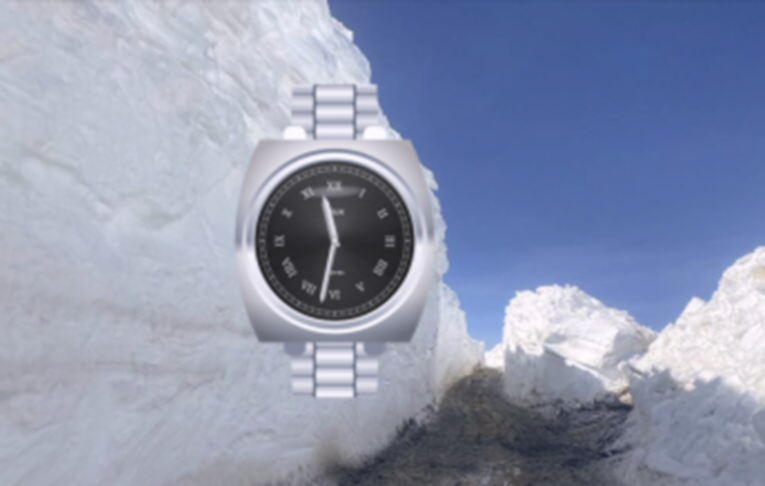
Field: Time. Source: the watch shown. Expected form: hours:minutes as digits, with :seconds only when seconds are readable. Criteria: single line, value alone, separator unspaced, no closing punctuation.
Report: 11:32
